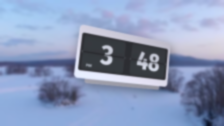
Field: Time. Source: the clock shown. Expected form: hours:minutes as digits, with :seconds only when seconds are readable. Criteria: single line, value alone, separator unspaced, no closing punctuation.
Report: 3:48
